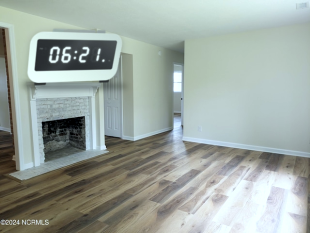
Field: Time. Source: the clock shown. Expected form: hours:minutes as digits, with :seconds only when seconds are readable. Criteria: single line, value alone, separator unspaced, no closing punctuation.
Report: 6:21
